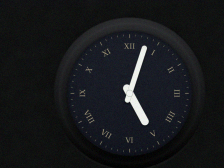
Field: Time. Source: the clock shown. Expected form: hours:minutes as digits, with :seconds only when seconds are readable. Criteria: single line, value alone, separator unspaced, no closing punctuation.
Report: 5:03
